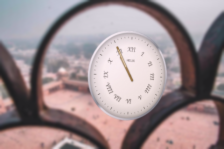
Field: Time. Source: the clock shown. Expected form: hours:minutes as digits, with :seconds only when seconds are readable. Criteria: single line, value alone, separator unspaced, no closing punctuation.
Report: 10:55
